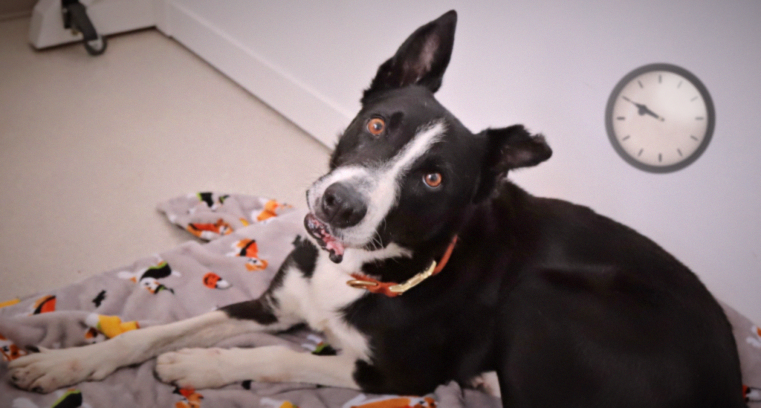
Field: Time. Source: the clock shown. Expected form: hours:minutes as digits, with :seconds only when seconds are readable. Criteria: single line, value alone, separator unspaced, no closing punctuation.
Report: 9:50
